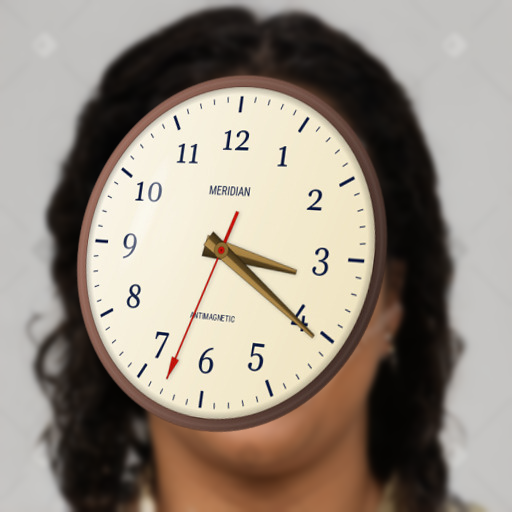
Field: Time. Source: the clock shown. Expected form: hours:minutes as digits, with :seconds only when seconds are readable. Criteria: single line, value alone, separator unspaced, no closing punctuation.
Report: 3:20:33
